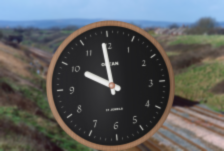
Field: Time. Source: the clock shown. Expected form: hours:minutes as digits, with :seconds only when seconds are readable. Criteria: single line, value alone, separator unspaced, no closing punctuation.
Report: 9:59
